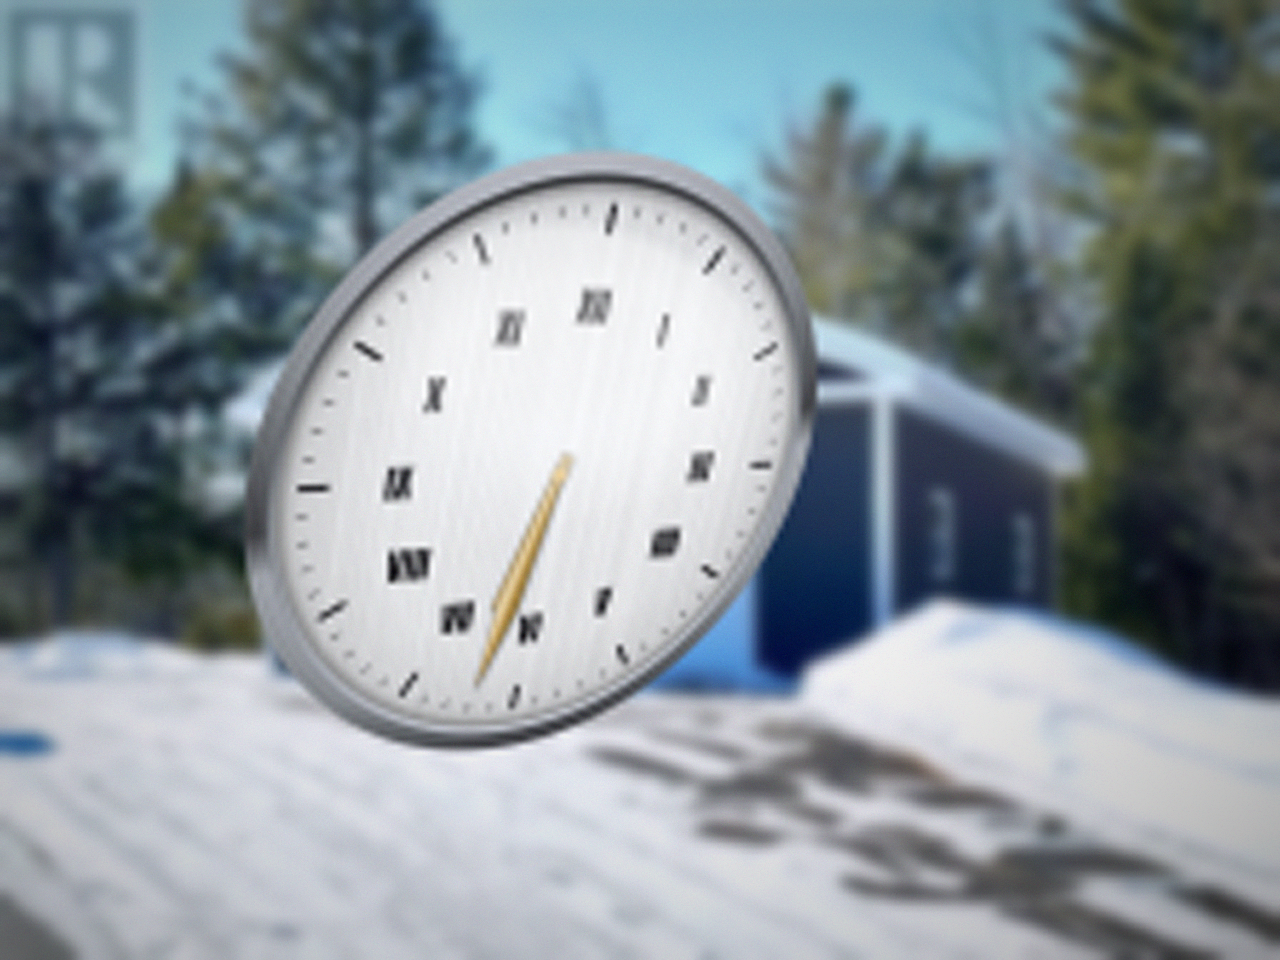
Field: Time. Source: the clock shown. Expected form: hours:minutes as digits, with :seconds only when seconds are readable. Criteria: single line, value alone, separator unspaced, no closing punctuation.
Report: 6:32
